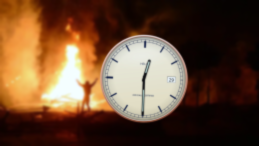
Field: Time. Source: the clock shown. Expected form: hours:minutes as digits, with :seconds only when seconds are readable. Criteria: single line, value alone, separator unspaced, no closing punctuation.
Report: 12:30
